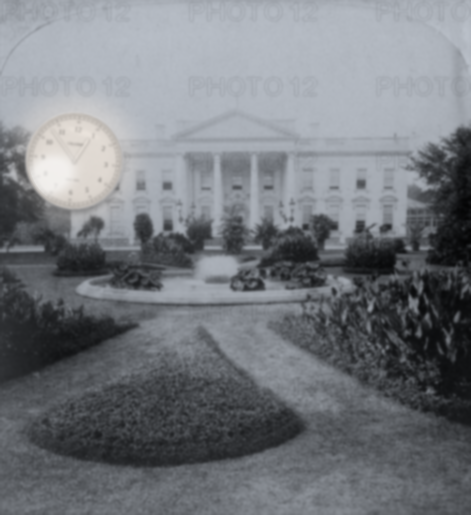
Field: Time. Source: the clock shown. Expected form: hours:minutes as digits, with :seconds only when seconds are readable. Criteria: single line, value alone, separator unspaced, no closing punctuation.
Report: 12:53
